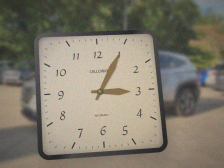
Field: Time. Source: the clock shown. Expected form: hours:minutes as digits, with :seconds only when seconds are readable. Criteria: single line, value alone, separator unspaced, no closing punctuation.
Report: 3:05
